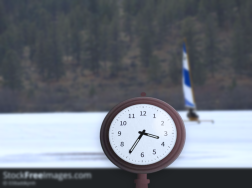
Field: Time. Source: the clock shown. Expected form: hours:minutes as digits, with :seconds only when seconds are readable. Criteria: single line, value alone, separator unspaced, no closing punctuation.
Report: 3:35
